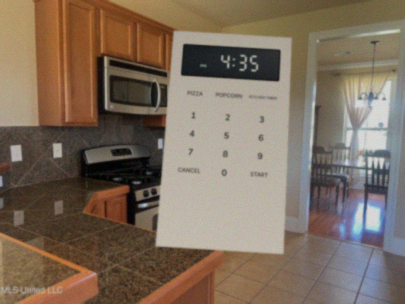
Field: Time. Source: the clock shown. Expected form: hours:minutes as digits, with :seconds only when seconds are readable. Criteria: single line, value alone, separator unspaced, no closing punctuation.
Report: 4:35
